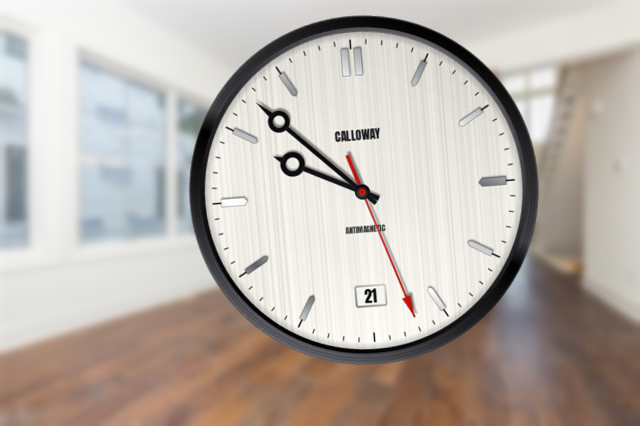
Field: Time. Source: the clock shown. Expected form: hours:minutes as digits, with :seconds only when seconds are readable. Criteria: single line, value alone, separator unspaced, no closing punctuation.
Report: 9:52:27
